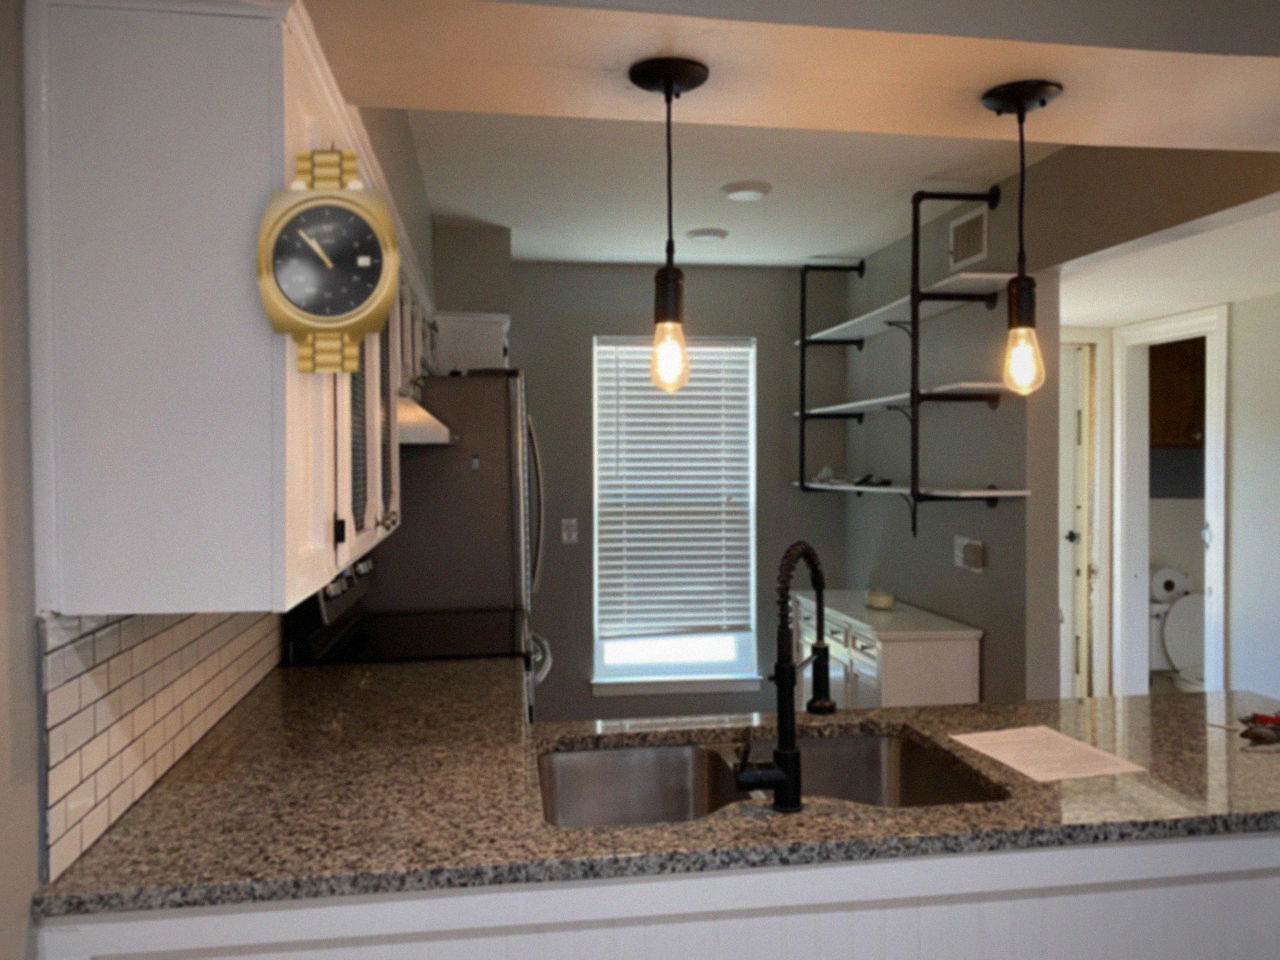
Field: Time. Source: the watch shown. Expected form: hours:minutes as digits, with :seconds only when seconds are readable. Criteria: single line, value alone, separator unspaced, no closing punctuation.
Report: 10:53
